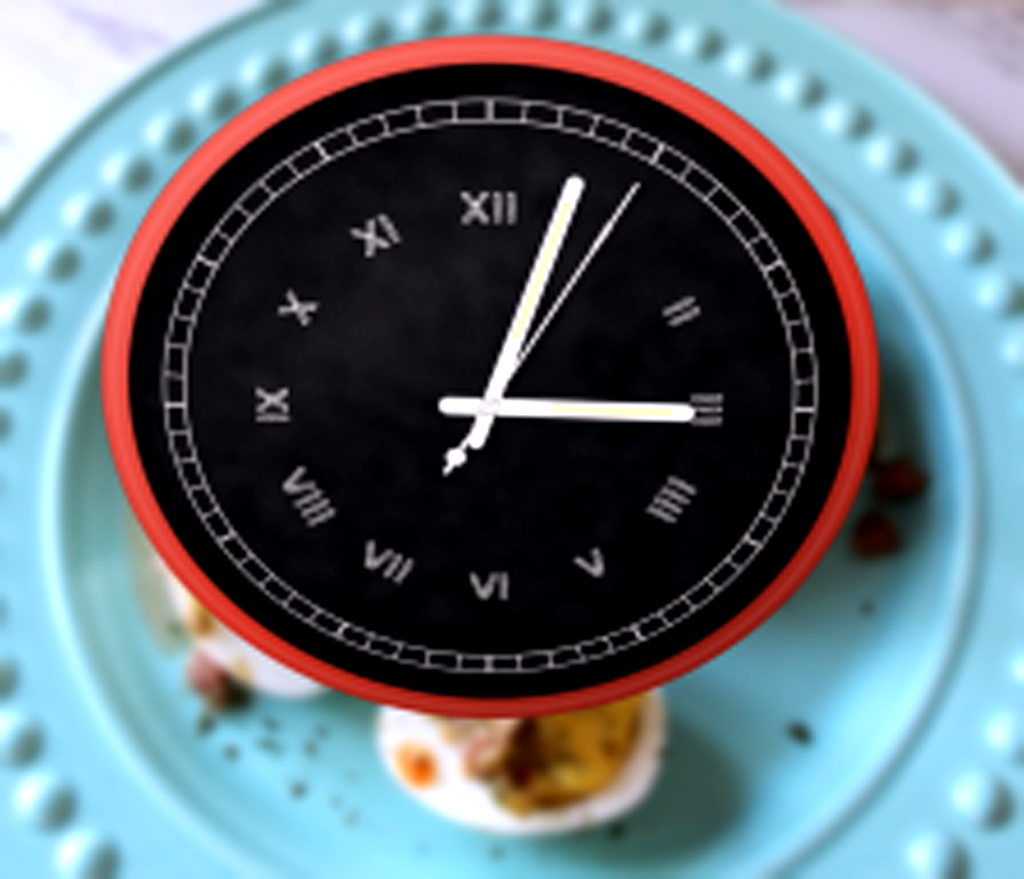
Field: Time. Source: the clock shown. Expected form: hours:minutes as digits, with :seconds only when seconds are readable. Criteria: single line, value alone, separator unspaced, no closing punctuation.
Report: 3:03:05
